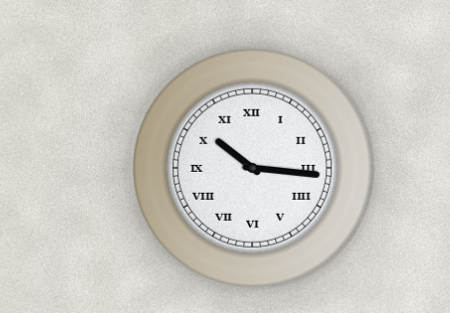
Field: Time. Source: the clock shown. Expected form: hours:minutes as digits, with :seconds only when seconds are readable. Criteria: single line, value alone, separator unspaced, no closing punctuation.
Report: 10:16
